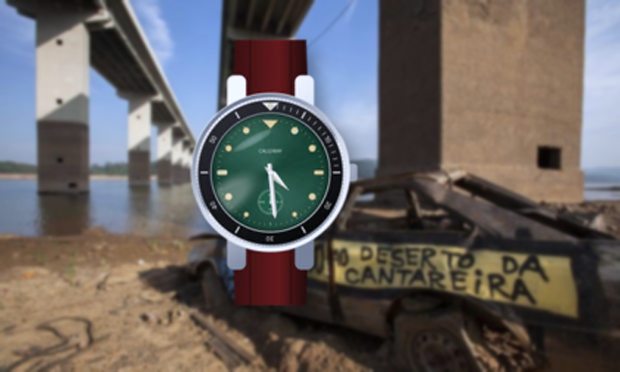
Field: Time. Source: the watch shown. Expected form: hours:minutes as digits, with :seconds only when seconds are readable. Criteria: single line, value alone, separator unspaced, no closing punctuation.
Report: 4:29
